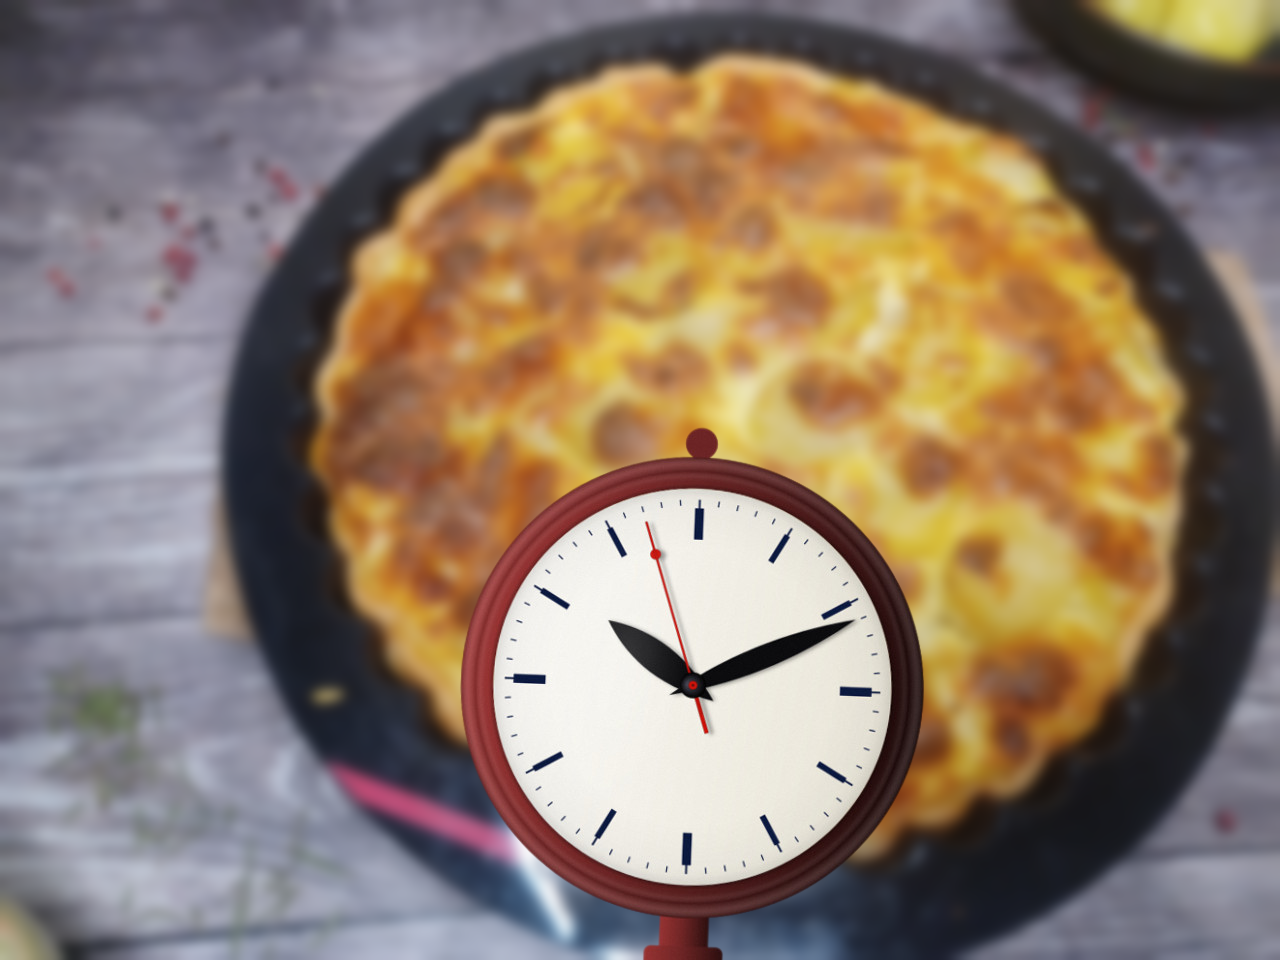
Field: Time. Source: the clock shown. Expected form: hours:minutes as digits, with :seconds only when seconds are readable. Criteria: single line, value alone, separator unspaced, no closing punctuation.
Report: 10:10:57
